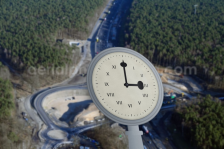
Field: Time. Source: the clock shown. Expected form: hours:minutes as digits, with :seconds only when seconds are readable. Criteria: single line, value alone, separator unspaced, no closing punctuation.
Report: 3:00
